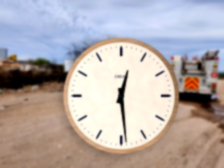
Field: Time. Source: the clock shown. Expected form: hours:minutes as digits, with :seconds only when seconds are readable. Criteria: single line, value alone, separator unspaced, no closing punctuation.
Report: 12:29
